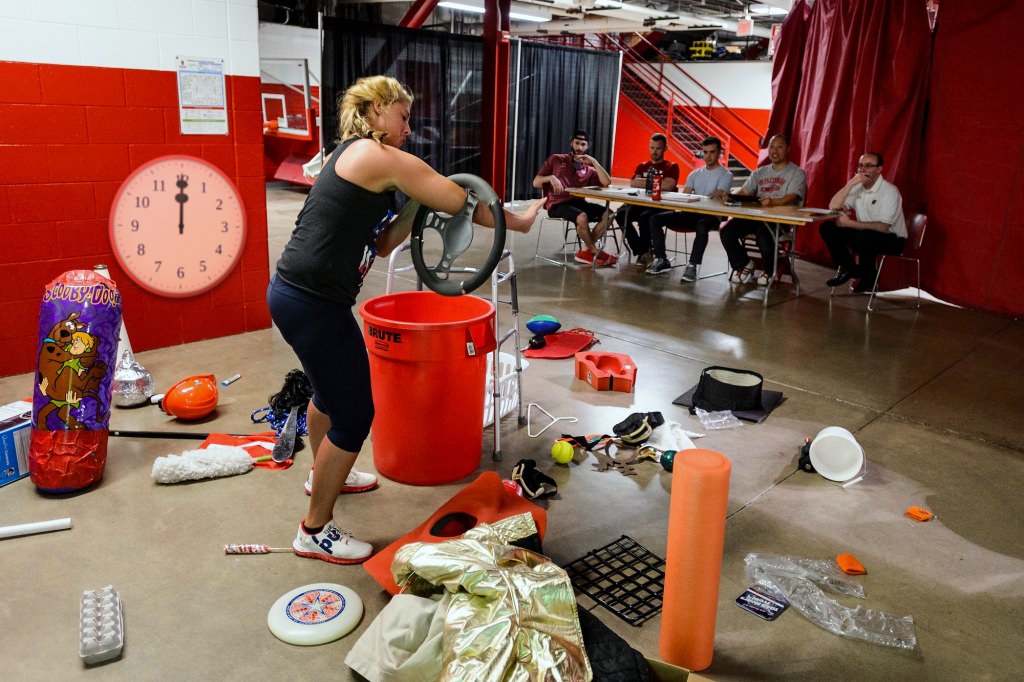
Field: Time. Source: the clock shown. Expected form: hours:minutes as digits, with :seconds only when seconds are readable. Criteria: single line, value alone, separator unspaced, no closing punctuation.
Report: 12:00
